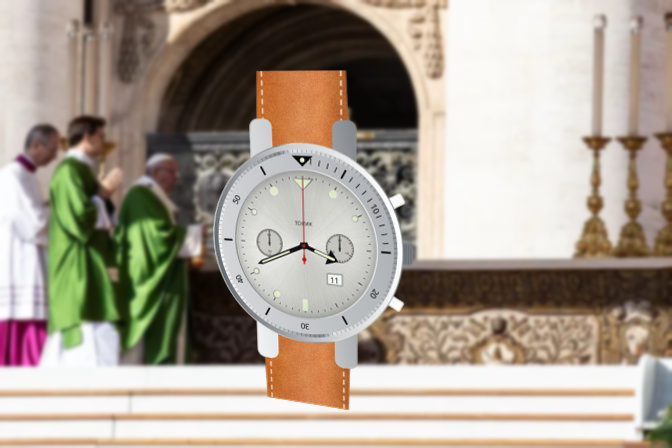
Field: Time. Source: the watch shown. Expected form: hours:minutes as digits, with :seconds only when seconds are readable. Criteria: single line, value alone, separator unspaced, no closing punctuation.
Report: 3:41
